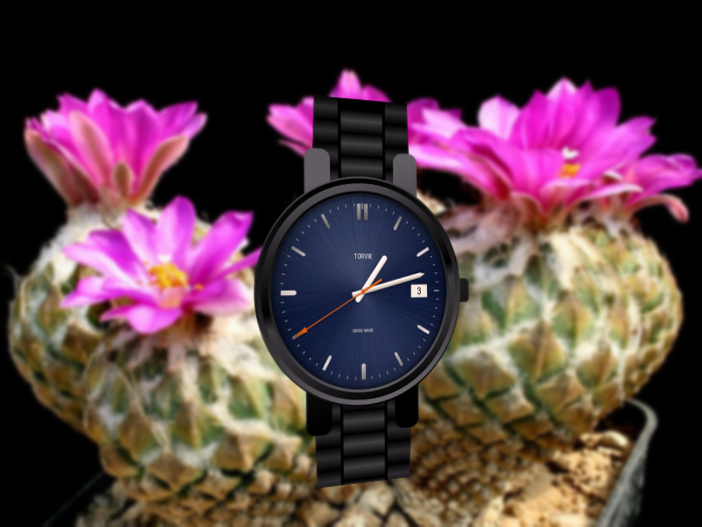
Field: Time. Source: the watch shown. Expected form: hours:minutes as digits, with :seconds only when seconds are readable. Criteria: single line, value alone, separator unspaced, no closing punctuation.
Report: 1:12:40
